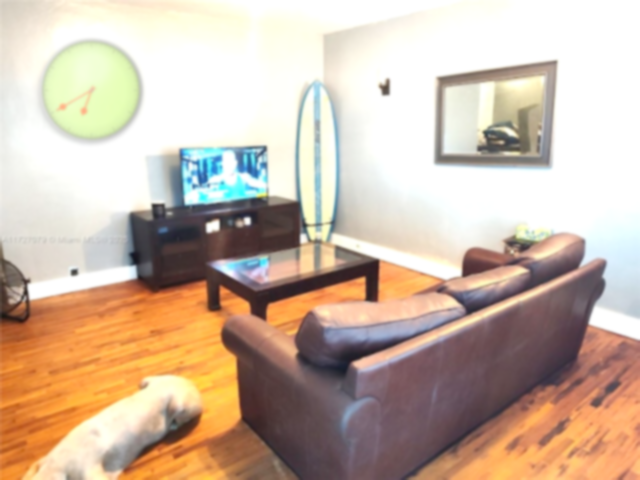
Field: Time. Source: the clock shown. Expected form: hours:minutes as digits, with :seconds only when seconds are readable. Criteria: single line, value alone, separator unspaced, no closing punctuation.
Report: 6:40
